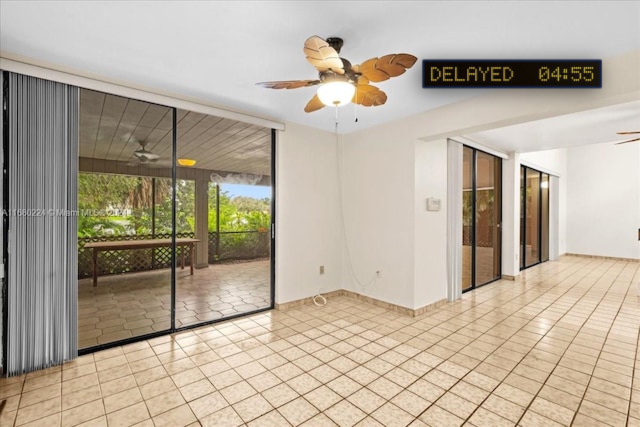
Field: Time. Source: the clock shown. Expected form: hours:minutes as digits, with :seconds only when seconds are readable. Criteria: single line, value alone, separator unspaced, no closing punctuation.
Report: 4:55
